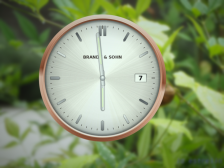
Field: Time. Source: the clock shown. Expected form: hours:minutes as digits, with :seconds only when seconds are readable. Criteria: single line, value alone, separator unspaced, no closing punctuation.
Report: 5:59
